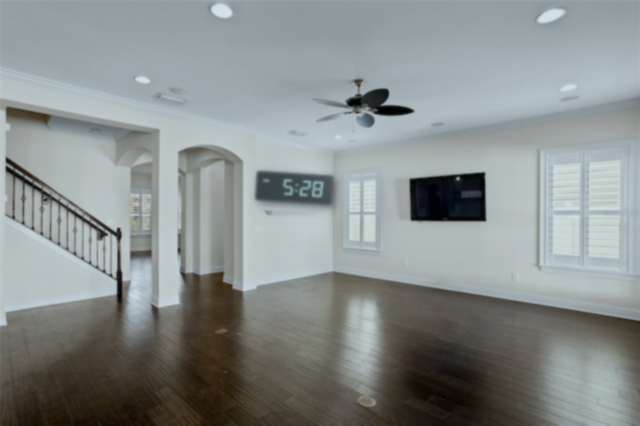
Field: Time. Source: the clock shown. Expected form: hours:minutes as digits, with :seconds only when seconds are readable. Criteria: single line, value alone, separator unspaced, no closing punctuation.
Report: 5:28
